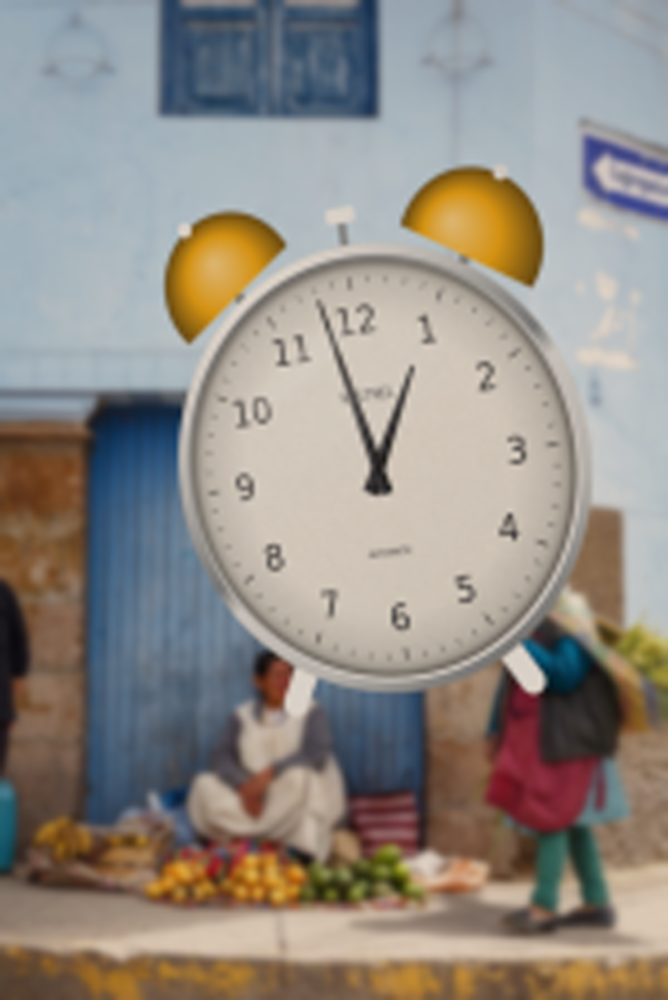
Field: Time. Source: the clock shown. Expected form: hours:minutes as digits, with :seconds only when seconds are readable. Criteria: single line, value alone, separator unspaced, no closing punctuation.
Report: 12:58
